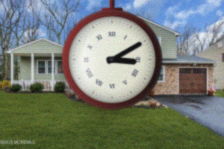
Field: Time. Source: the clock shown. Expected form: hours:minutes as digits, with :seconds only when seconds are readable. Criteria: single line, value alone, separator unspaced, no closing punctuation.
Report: 3:10
